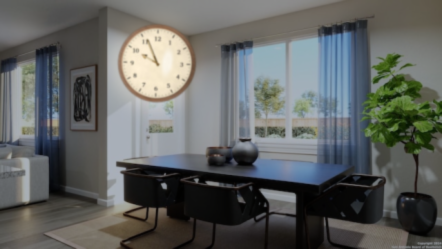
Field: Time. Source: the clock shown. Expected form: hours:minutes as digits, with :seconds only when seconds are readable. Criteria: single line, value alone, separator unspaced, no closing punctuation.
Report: 9:56
